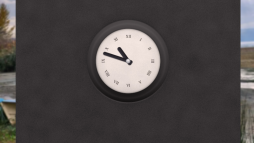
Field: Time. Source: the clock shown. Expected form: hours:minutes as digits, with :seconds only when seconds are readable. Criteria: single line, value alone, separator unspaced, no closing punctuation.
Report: 10:48
